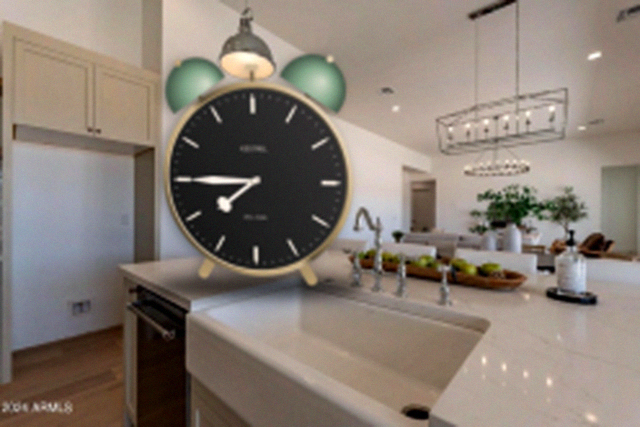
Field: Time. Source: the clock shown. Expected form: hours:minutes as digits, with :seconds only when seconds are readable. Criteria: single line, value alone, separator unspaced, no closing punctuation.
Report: 7:45
